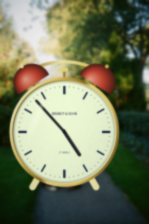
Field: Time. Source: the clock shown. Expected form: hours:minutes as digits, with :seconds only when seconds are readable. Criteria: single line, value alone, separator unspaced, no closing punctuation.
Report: 4:53
